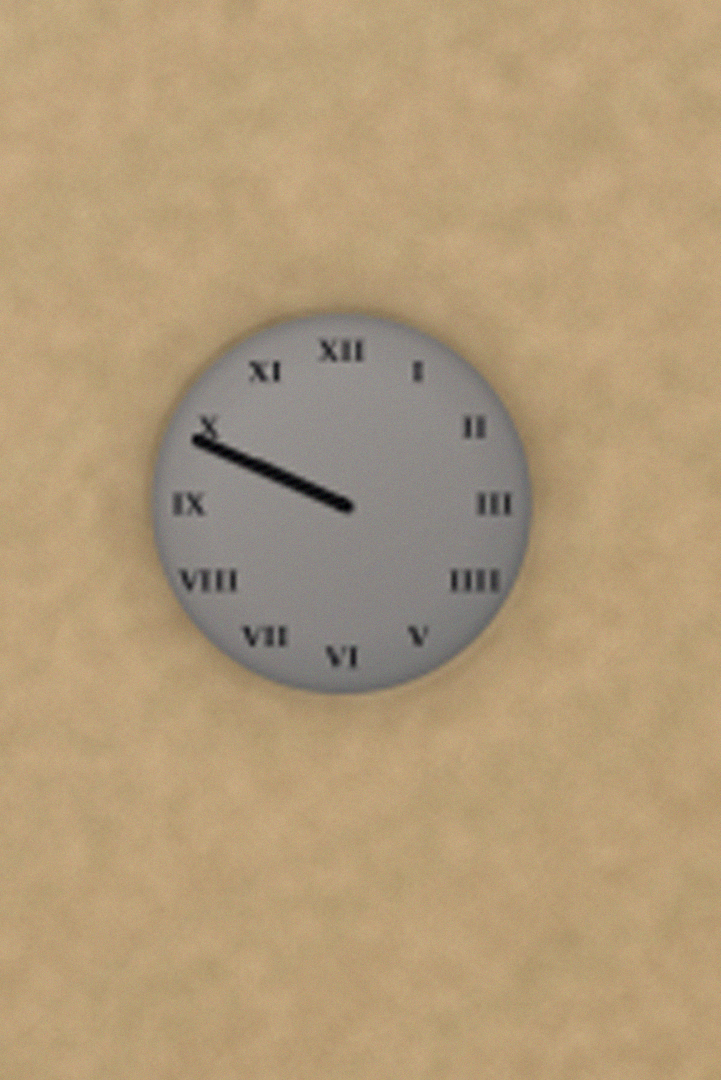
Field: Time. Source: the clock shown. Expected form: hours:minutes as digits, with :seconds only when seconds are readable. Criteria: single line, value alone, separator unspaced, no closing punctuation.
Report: 9:49
